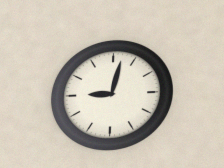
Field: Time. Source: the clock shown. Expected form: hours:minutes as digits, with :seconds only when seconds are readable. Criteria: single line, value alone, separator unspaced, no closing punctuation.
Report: 9:02
